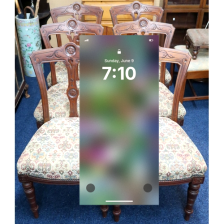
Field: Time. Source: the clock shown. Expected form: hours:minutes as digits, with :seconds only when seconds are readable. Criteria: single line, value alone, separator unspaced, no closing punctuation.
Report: 7:10
